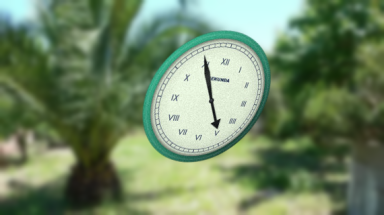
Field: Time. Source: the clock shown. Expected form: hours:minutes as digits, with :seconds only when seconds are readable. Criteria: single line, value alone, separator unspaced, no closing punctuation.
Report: 4:55
